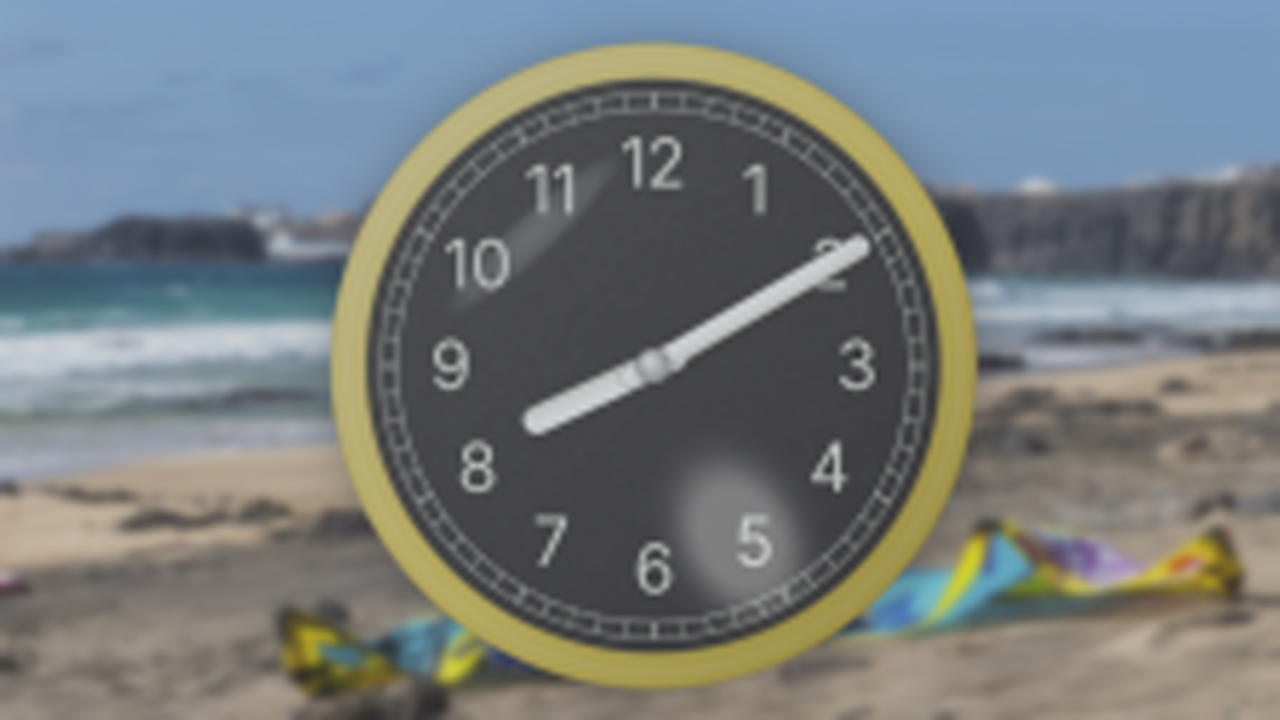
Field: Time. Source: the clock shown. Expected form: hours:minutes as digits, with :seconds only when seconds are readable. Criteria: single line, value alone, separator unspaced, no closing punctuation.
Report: 8:10
